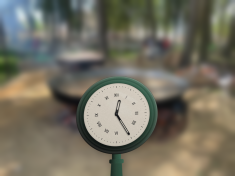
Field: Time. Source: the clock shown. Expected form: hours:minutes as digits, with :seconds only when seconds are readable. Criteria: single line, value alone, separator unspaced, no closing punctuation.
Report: 12:25
